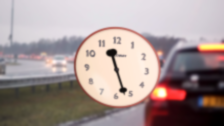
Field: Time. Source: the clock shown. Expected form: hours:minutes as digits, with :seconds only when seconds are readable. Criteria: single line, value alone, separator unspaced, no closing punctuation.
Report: 11:27
